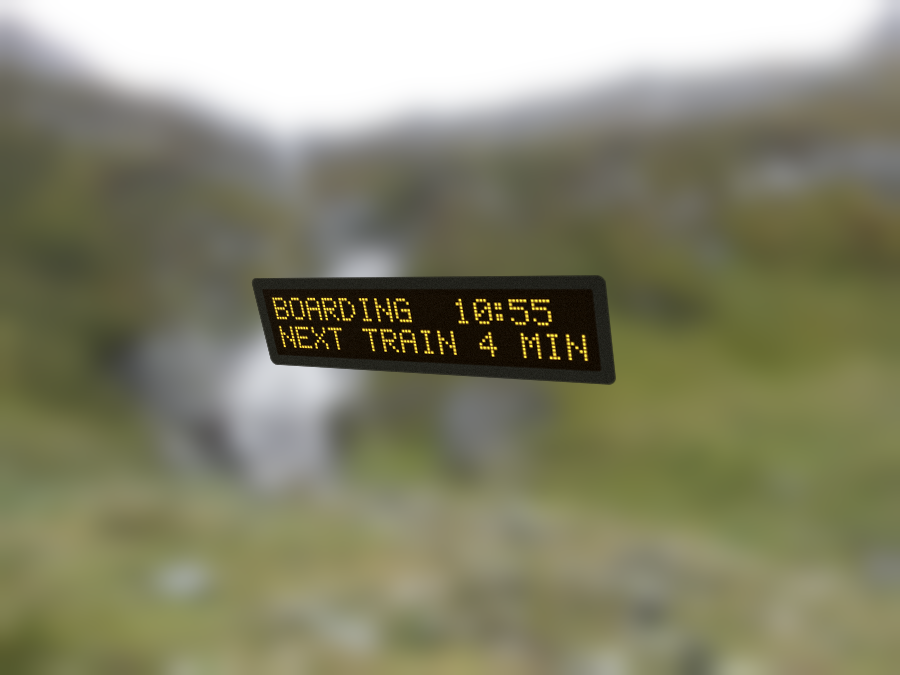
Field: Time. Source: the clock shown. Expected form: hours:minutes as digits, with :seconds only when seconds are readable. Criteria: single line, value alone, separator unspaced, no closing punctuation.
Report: 10:55
